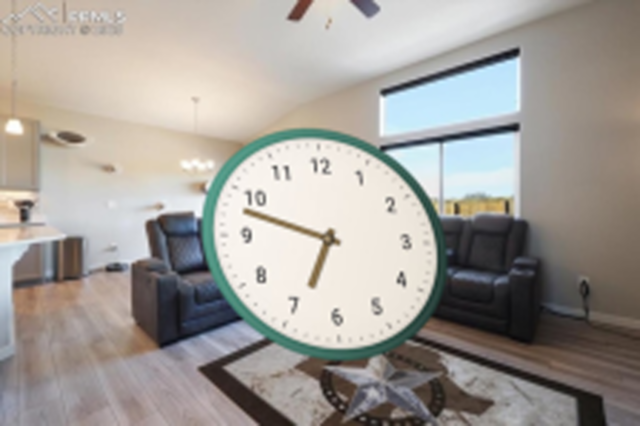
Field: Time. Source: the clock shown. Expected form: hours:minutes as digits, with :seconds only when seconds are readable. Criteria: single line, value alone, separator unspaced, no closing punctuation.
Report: 6:48
